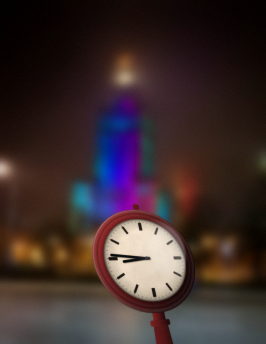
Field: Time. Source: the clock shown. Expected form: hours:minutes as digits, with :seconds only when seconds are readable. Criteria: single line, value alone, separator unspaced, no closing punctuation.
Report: 8:46
